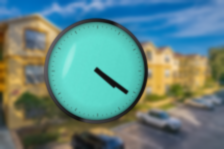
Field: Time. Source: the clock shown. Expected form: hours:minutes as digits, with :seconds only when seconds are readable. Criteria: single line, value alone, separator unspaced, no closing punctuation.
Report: 4:21
